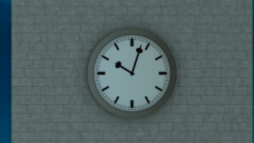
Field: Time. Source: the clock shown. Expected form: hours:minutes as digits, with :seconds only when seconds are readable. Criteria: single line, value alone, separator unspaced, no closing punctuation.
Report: 10:03
